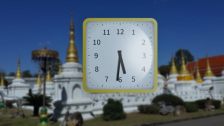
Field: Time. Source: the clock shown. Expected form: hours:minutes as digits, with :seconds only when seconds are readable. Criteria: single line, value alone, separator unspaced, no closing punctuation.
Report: 5:31
